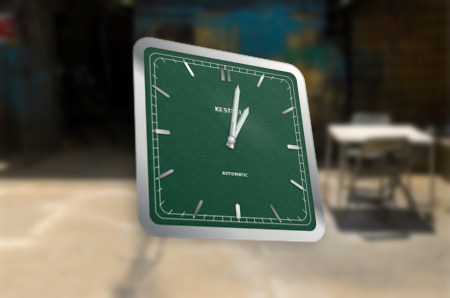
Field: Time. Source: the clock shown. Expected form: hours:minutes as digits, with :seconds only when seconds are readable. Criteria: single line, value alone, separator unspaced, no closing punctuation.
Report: 1:02
